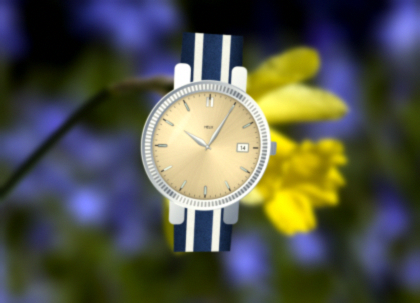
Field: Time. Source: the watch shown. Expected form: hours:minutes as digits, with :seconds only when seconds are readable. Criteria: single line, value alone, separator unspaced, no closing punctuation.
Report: 10:05
